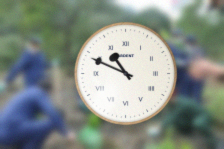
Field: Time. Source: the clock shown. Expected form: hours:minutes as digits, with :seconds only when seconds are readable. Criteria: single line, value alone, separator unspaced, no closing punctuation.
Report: 10:49
